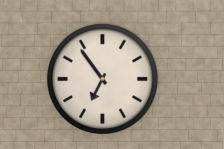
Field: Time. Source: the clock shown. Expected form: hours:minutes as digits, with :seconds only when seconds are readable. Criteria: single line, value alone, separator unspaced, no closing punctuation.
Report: 6:54
